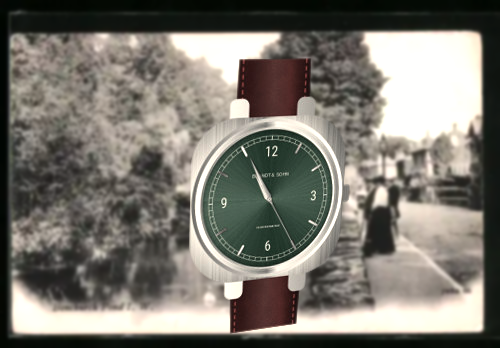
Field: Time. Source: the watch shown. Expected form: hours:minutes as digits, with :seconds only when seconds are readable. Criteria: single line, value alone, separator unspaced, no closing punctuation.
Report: 10:55:25
